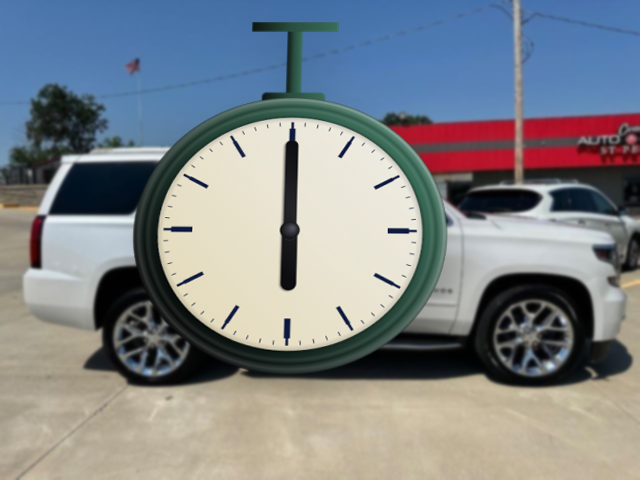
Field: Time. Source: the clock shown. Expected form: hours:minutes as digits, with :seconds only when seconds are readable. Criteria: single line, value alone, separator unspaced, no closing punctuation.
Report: 6:00
